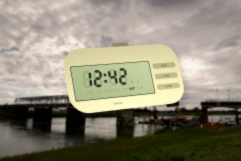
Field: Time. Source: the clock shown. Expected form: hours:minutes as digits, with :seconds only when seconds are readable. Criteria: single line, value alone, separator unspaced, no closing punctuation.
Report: 12:42
